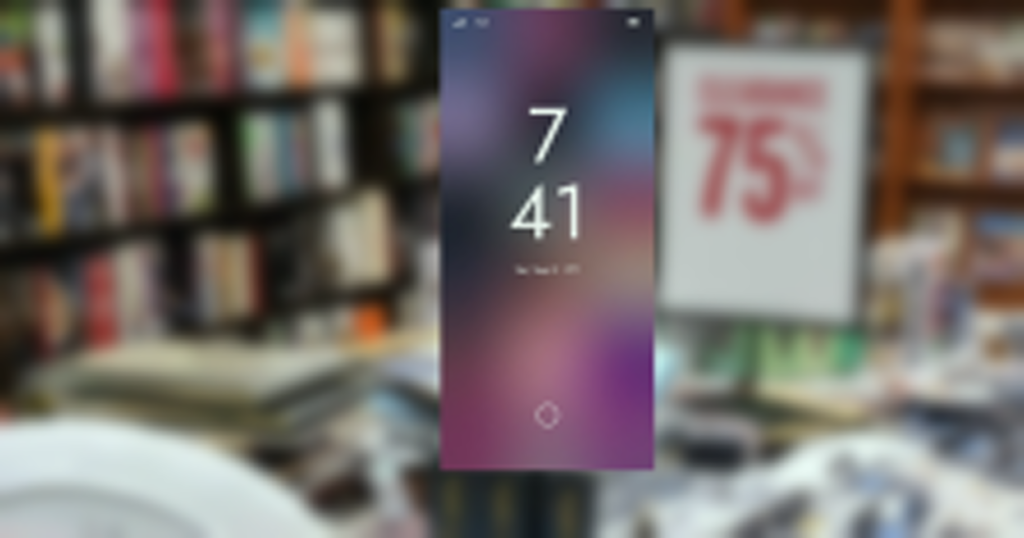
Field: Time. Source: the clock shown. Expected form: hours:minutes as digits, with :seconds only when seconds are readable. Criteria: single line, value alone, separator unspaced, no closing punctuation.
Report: 7:41
